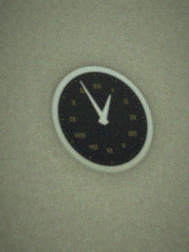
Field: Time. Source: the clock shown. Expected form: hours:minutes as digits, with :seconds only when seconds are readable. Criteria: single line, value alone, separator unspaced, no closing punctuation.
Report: 12:56
